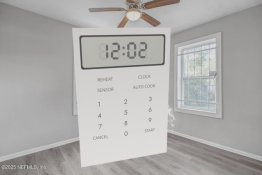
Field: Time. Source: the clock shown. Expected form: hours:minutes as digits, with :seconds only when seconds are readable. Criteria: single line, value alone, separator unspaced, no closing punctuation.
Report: 12:02
